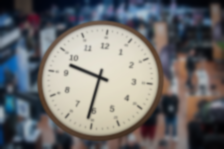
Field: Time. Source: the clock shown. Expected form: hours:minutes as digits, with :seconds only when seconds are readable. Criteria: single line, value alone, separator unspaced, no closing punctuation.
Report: 9:31
